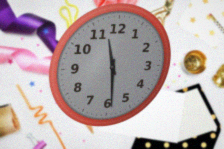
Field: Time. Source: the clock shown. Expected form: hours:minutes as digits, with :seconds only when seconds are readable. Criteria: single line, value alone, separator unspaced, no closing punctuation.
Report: 11:29
